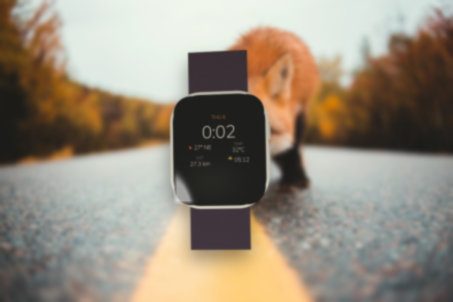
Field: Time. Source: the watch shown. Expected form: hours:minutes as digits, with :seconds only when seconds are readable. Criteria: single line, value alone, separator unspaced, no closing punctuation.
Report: 0:02
